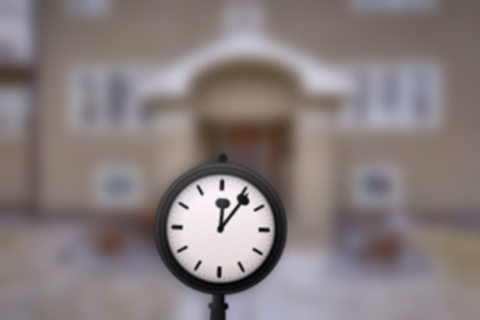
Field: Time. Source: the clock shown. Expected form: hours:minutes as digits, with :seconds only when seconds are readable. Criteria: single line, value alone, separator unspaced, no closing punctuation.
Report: 12:06
